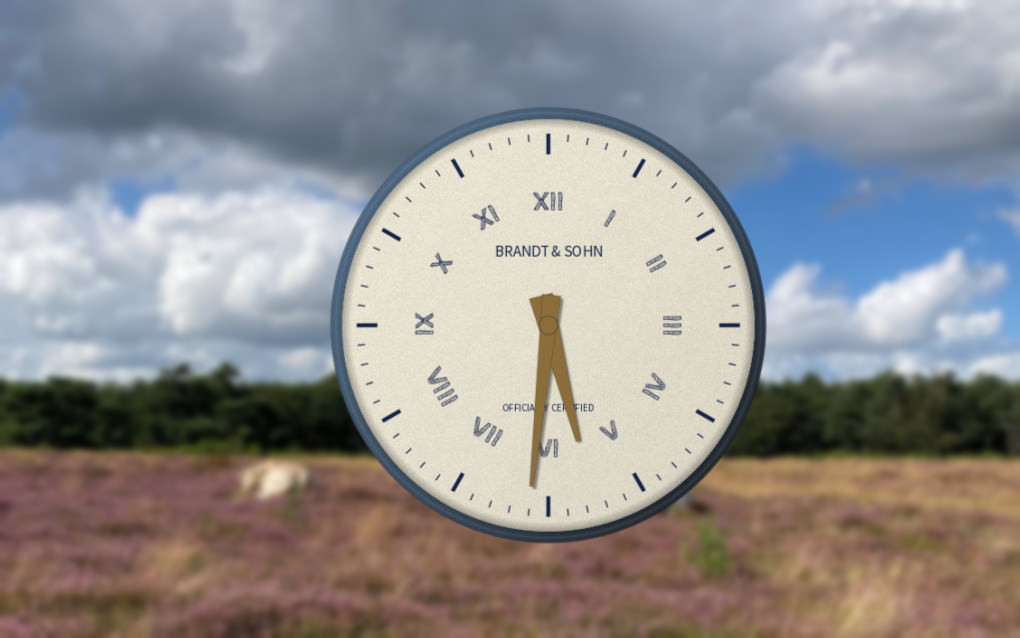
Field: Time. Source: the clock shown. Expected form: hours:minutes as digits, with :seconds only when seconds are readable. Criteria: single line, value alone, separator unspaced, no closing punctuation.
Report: 5:31
